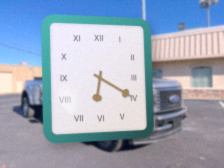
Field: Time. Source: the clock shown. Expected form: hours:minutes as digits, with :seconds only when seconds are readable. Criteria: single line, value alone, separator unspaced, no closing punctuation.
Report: 6:20
